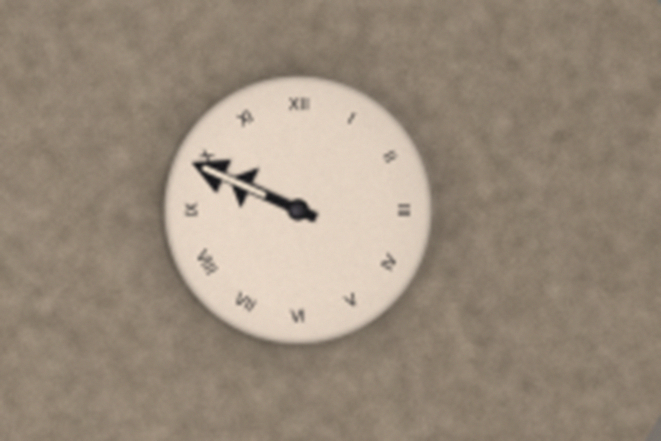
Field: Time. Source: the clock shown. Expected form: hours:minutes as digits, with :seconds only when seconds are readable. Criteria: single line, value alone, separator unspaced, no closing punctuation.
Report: 9:49
